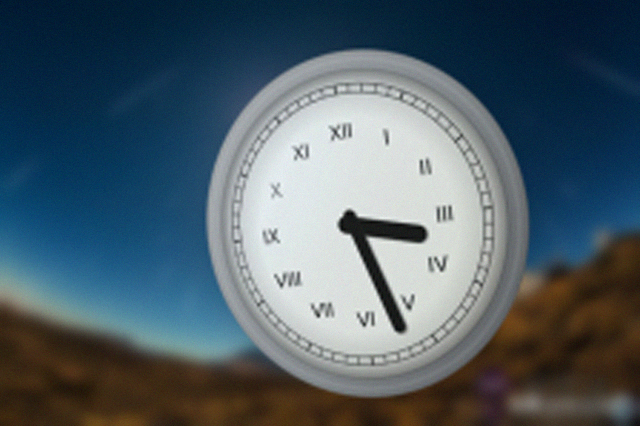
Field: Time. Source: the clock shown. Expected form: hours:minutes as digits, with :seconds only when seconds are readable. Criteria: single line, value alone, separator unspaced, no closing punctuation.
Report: 3:27
